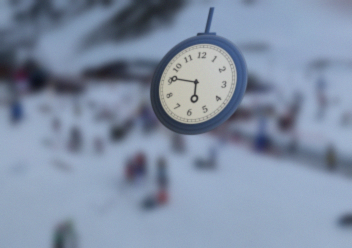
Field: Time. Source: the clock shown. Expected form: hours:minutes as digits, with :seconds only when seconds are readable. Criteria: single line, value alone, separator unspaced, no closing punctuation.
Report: 5:46
